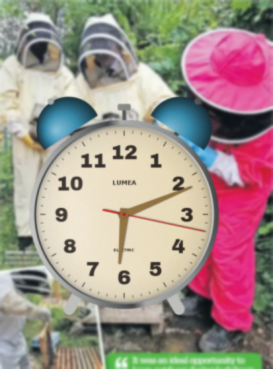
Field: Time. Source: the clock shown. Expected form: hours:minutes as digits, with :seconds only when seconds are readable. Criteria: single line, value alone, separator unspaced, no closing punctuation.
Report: 6:11:17
